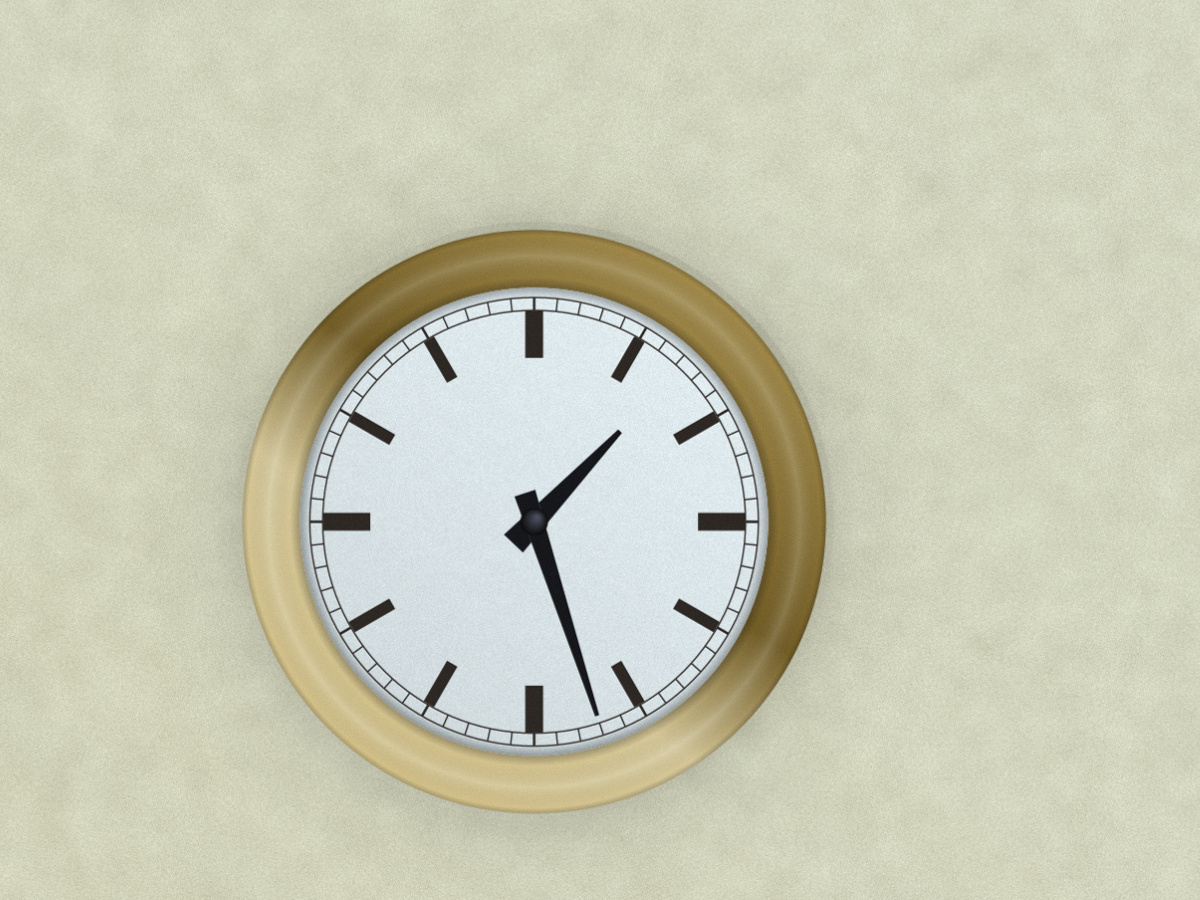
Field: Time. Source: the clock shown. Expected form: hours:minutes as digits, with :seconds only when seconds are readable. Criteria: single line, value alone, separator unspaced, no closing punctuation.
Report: 1:27
